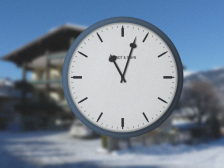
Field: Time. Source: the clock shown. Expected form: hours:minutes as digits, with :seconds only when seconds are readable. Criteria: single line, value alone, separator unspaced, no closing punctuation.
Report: 11:03
